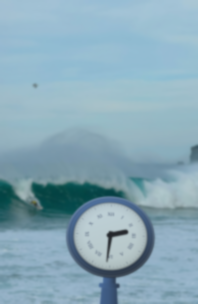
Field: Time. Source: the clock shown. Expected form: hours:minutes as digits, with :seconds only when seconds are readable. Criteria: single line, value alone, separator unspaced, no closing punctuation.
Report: 2:31
